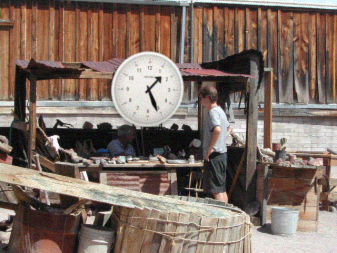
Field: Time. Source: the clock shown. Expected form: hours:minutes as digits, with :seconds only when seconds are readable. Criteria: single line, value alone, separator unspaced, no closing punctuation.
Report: 1:26
